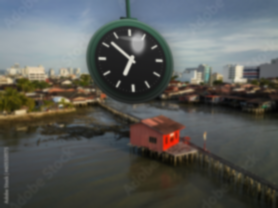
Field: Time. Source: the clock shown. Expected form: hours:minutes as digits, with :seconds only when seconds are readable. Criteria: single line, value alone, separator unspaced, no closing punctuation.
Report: 6:52
